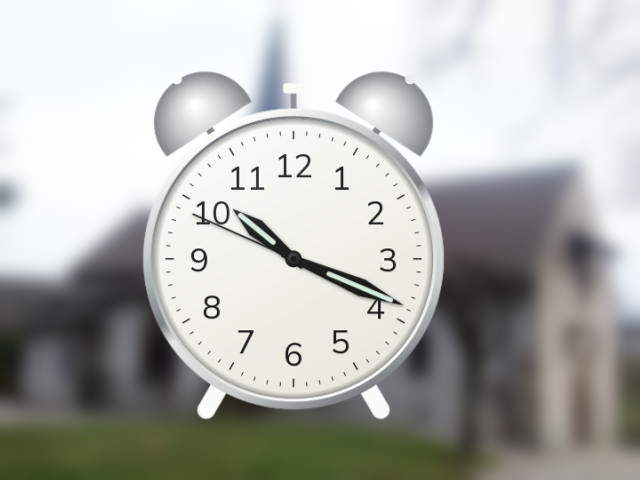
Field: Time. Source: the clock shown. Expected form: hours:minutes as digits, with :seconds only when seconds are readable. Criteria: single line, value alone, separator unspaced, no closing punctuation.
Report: 10:18:49
